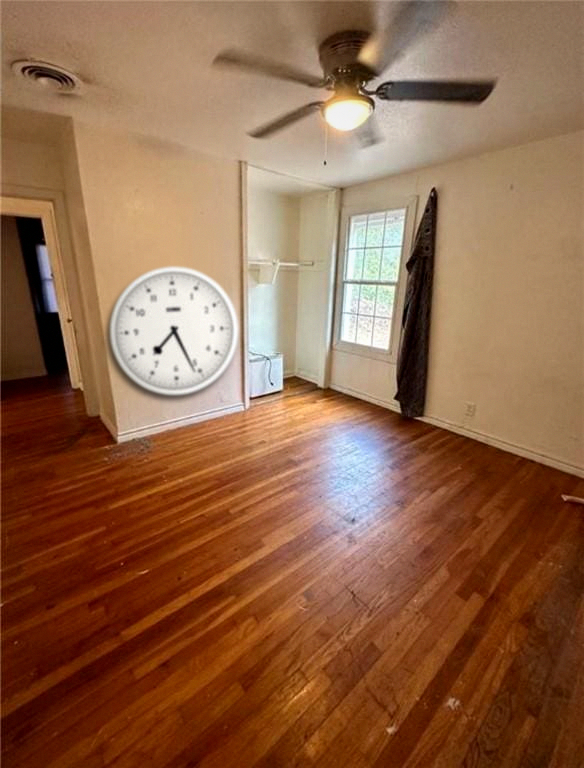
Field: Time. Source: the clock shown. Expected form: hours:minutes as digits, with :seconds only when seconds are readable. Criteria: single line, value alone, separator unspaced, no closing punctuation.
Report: 7:26
